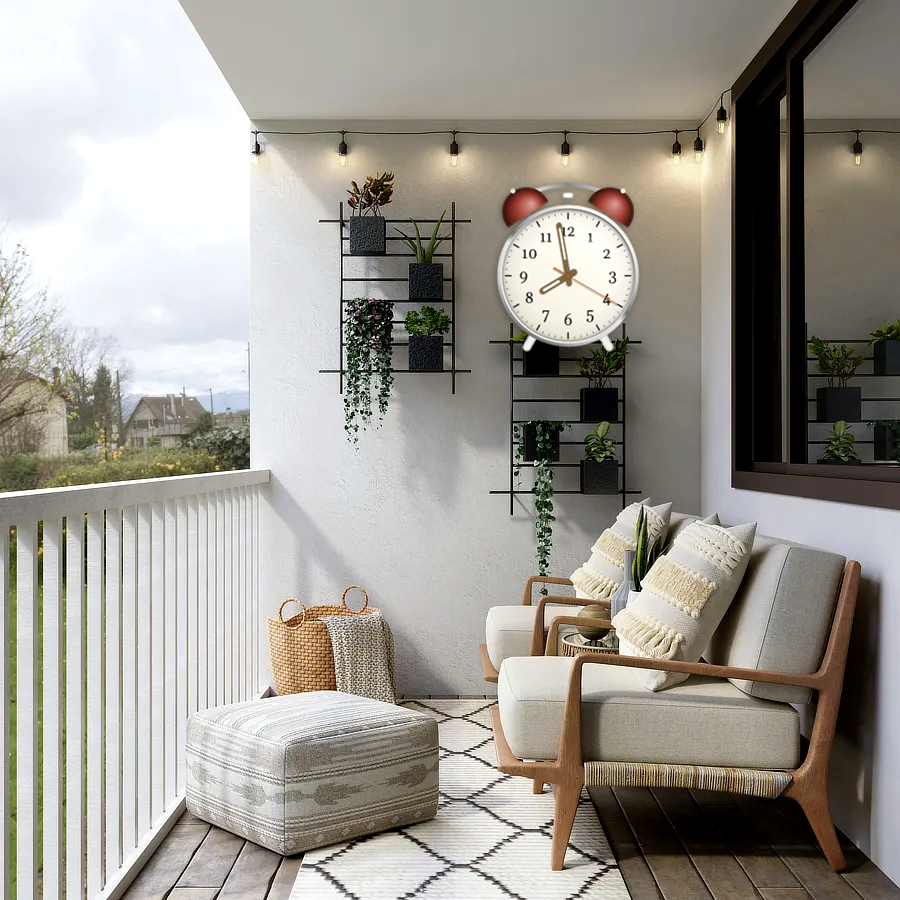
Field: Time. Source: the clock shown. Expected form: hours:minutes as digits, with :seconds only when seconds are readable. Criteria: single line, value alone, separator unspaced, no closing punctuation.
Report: 7:58:20
